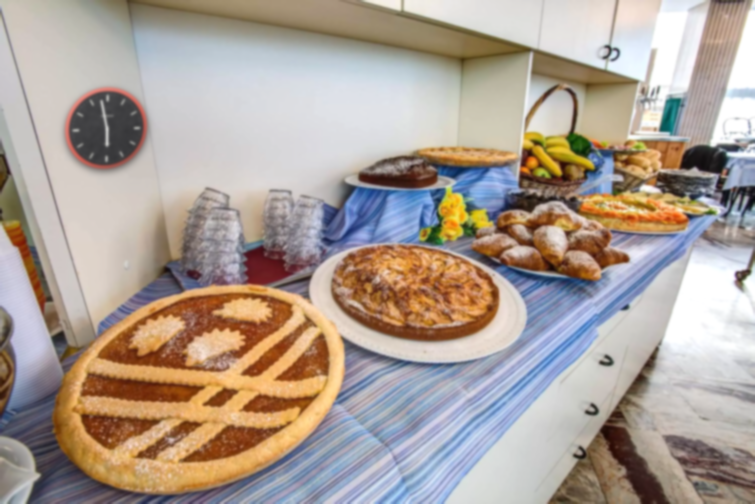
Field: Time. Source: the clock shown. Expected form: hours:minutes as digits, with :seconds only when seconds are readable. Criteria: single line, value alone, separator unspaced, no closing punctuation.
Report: 5:58
